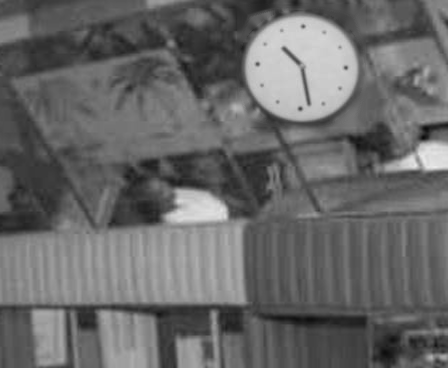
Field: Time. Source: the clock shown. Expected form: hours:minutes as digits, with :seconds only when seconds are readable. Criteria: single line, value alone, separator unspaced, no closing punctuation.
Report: 10:28
